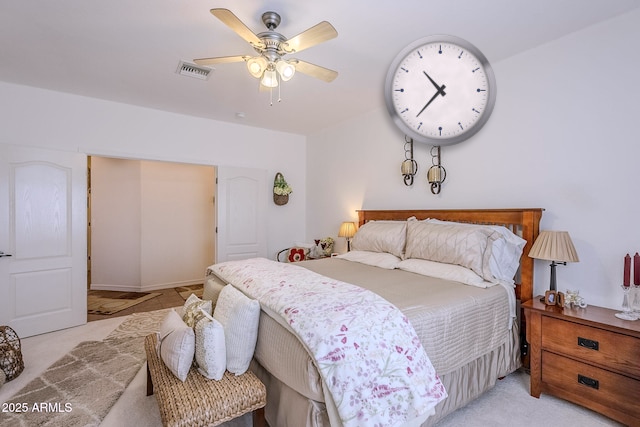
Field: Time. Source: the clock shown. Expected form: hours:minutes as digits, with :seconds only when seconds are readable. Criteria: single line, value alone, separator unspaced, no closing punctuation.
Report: 10:37
